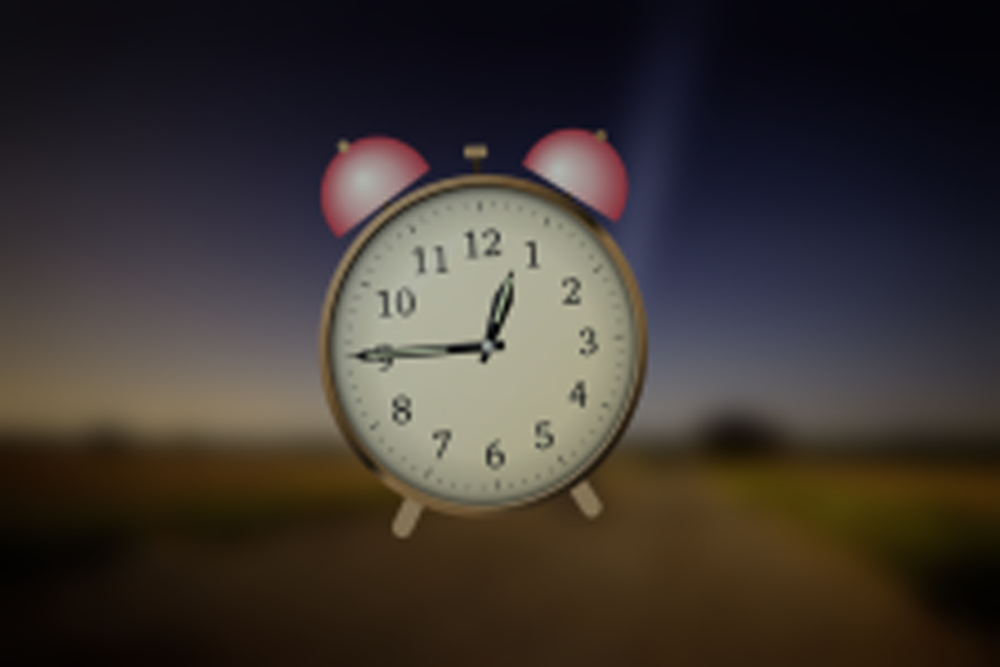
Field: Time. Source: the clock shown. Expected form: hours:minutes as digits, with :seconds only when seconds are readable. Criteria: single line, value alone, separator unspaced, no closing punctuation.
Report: 12:45
